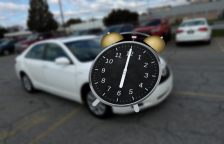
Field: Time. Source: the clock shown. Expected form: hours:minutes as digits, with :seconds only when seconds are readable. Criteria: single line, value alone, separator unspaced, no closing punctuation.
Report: 6:00
